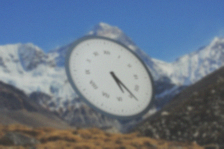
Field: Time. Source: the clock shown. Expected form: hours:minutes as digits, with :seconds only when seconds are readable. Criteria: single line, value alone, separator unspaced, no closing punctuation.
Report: 5:24
